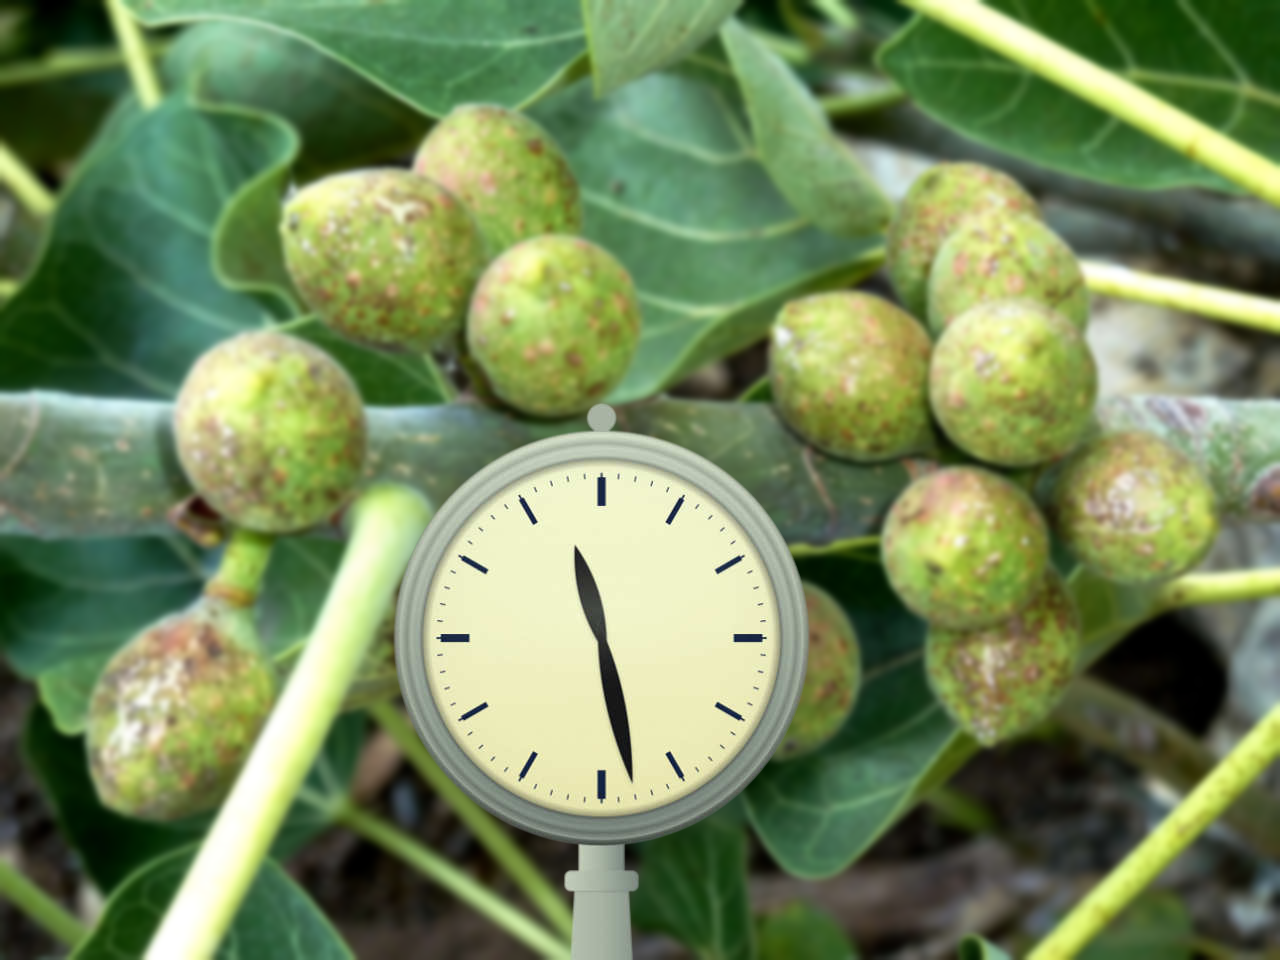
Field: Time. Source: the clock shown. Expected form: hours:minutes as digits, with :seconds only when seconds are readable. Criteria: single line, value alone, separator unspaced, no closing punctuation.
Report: 11:28
